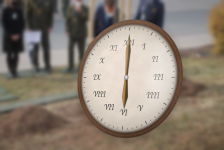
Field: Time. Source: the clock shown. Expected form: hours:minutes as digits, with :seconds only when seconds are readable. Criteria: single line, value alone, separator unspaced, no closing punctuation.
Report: 6:00
